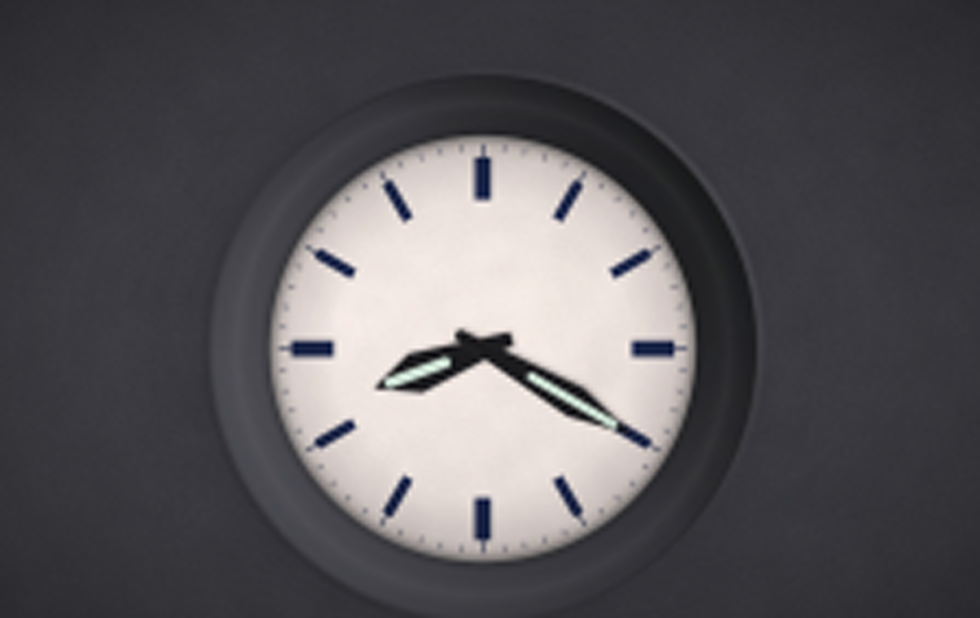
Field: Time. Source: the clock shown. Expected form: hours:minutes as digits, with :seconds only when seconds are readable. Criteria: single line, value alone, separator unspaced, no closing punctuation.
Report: 8:20
